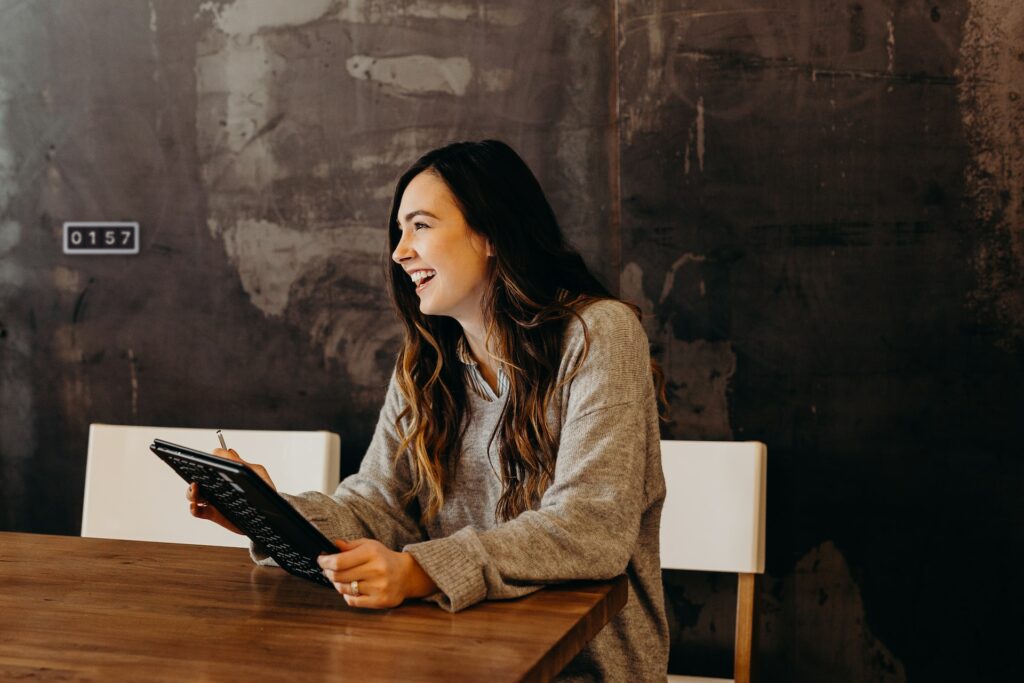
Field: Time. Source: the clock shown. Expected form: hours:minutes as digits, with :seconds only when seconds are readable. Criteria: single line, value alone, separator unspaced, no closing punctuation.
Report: 1:57
